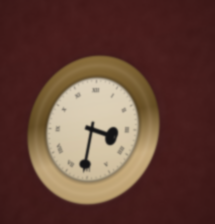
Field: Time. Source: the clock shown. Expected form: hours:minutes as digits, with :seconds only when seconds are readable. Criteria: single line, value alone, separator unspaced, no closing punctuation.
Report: 3:31
